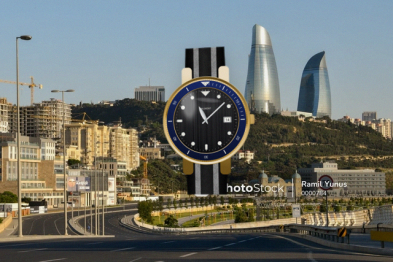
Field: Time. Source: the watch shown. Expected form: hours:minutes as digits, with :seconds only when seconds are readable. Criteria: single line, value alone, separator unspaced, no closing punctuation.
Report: 11:08
